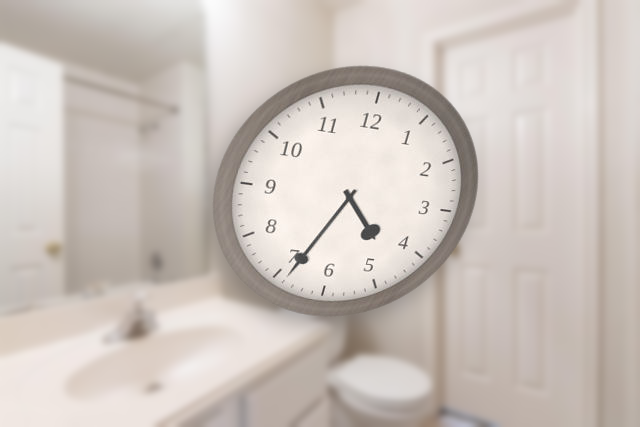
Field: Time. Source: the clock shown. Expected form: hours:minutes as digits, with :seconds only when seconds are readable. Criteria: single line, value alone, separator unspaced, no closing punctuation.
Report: 4:34
